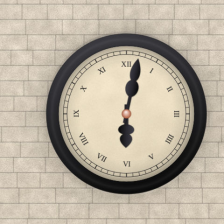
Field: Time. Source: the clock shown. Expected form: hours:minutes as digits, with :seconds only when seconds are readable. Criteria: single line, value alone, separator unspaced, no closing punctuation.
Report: 6:02
